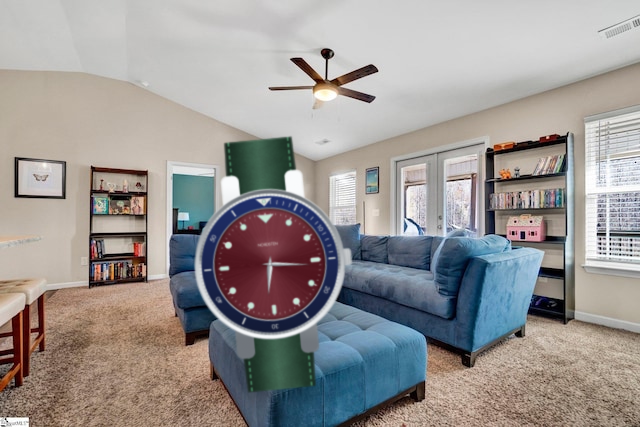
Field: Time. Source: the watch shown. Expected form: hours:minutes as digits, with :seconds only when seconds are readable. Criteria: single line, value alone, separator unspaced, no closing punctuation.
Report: 6:16
